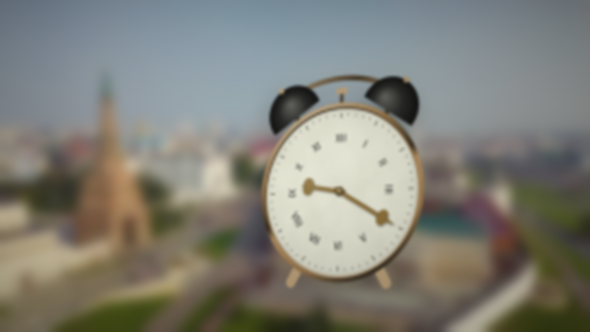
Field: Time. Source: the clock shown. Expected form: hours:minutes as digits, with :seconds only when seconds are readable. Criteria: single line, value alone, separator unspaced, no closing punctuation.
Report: 9:20
